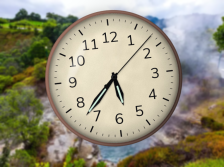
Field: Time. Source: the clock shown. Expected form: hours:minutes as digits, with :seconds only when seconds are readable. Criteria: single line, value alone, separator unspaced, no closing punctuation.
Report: 5:37:08
